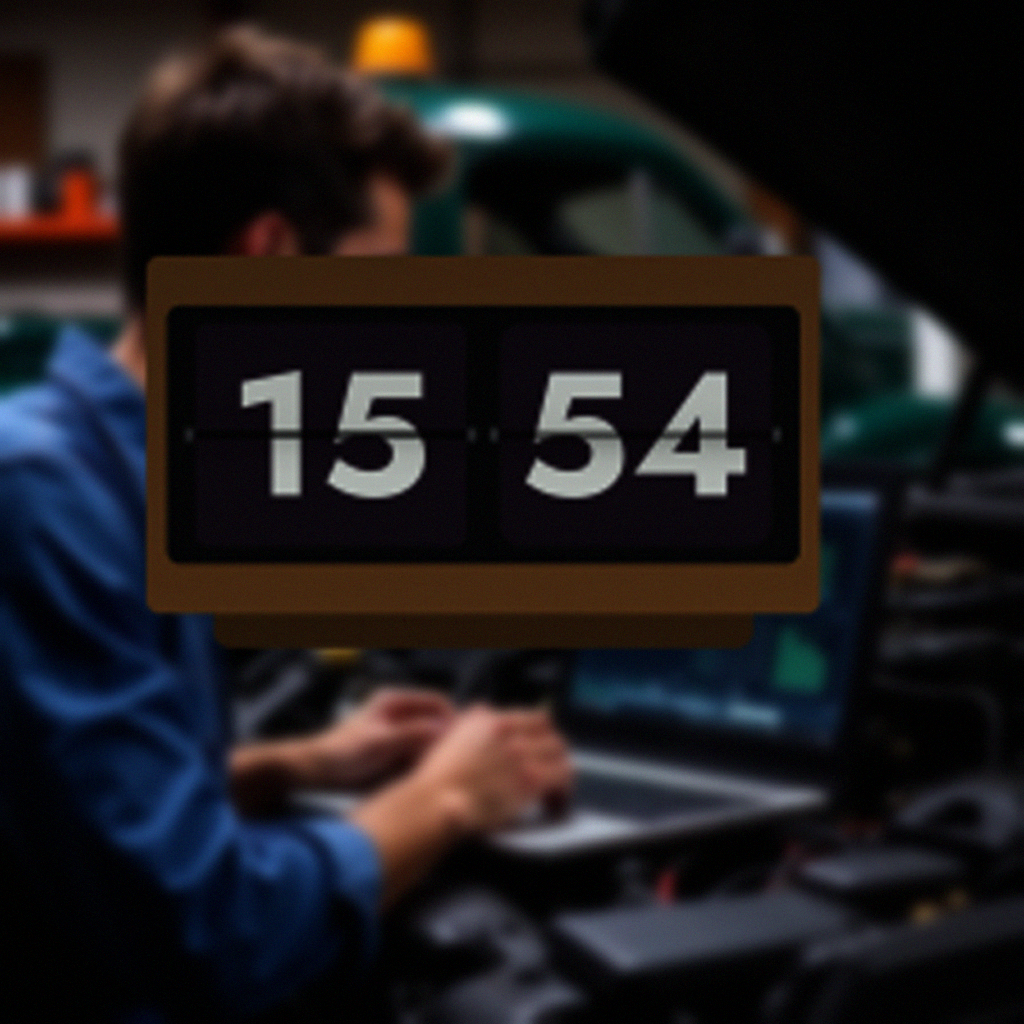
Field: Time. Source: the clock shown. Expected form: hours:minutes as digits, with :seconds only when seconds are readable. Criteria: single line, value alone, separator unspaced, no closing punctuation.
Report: 15:54
